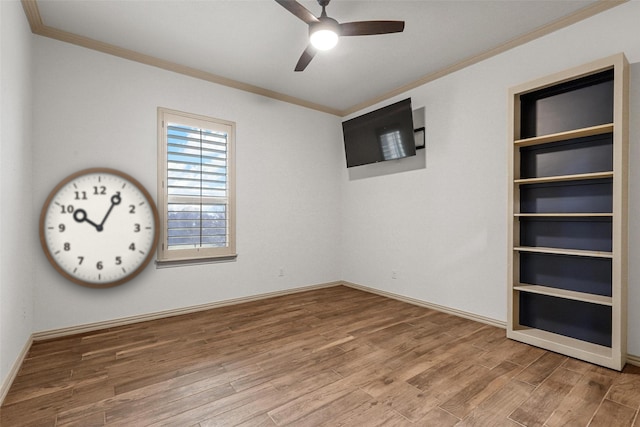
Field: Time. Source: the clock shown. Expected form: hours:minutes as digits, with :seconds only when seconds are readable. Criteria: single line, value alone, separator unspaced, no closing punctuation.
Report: 10:05
